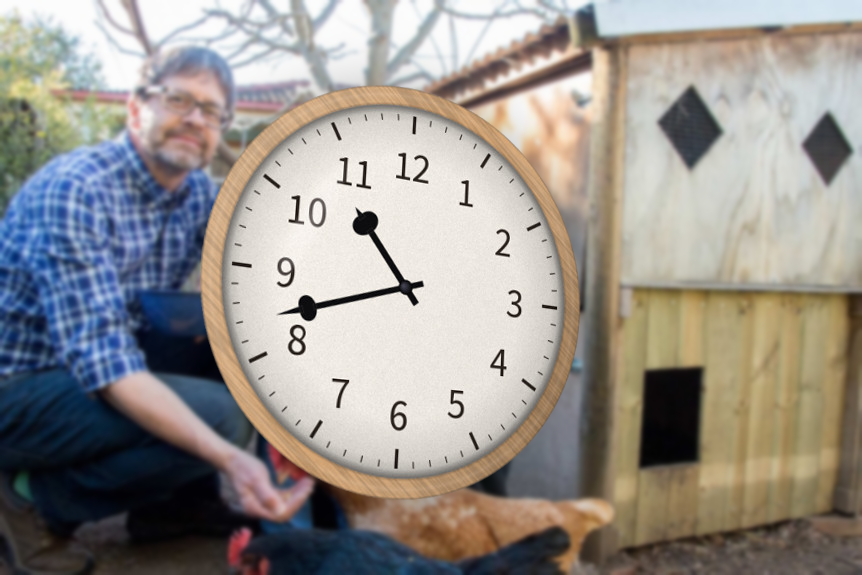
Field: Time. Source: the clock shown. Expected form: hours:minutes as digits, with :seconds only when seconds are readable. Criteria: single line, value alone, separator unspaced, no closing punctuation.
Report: 10:42
